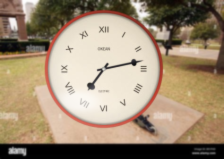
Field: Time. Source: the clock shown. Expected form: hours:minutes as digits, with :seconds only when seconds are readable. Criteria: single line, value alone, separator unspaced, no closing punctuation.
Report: 7:13
